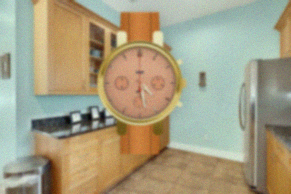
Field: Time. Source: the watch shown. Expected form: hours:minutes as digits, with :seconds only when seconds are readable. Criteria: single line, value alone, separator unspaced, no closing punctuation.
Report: 4:28
